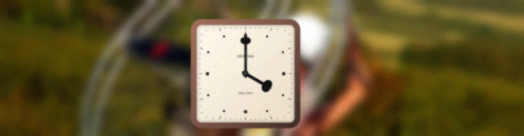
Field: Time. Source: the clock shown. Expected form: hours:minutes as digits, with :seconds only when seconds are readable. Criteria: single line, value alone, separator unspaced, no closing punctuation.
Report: 4:00
